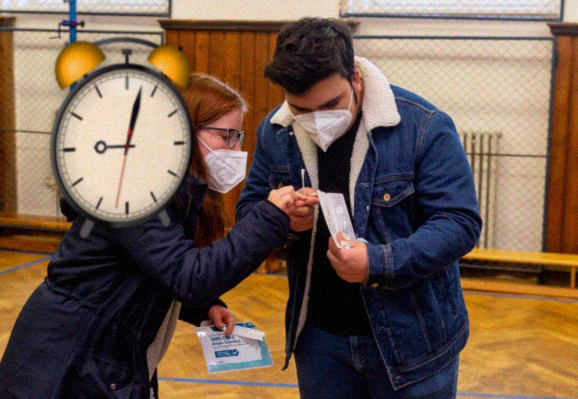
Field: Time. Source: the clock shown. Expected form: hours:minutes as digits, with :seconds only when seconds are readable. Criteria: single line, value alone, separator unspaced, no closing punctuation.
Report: 9:02:32
